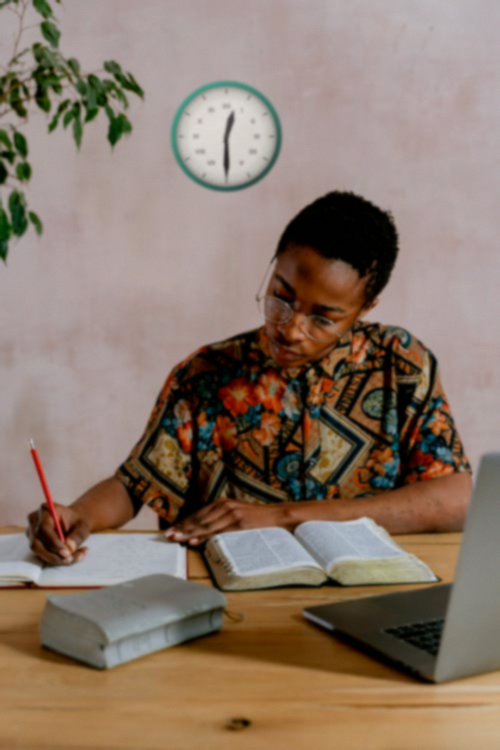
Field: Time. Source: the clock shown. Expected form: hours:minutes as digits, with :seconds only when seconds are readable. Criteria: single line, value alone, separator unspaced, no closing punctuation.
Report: 12:30
